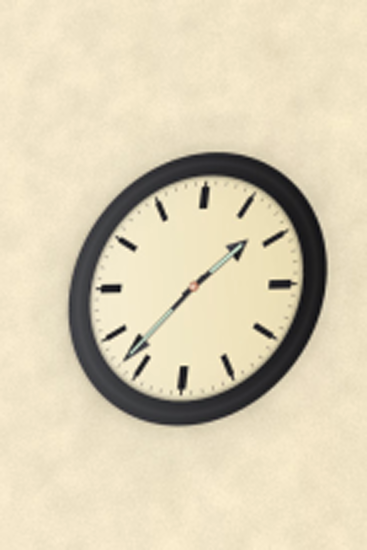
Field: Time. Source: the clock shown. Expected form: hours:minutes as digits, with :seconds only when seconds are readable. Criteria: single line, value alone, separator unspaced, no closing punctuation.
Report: 1:37
